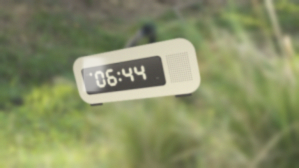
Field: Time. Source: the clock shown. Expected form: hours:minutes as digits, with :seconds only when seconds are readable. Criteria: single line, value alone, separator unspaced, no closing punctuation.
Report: 6:44
